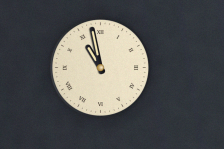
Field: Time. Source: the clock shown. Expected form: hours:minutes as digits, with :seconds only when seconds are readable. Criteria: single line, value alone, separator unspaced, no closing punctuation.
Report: 10:58
